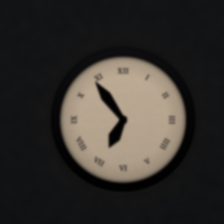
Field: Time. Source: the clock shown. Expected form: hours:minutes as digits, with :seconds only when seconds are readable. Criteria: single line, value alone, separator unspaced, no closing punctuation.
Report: 6:54
